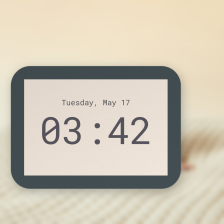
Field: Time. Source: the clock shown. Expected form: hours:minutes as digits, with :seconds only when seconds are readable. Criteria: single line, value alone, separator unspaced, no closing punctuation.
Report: 3:42
